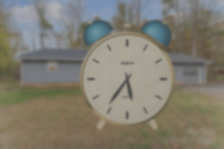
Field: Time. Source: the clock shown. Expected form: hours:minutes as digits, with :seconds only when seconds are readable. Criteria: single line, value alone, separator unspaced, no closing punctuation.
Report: 5:36
